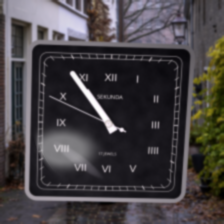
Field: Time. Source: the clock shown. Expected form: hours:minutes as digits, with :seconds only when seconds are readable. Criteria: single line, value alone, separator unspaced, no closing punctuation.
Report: 10:53:49
